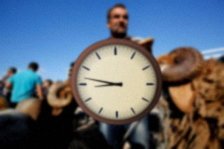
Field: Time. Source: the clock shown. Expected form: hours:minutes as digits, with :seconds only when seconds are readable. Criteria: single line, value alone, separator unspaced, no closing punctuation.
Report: 8:47
